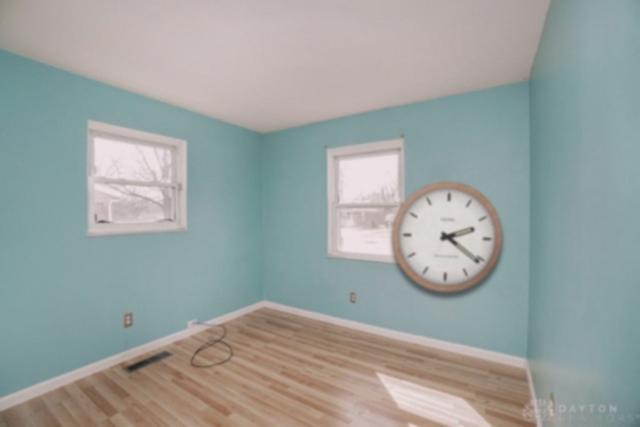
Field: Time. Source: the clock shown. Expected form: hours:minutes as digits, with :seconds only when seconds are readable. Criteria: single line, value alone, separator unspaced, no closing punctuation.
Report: 2:21
